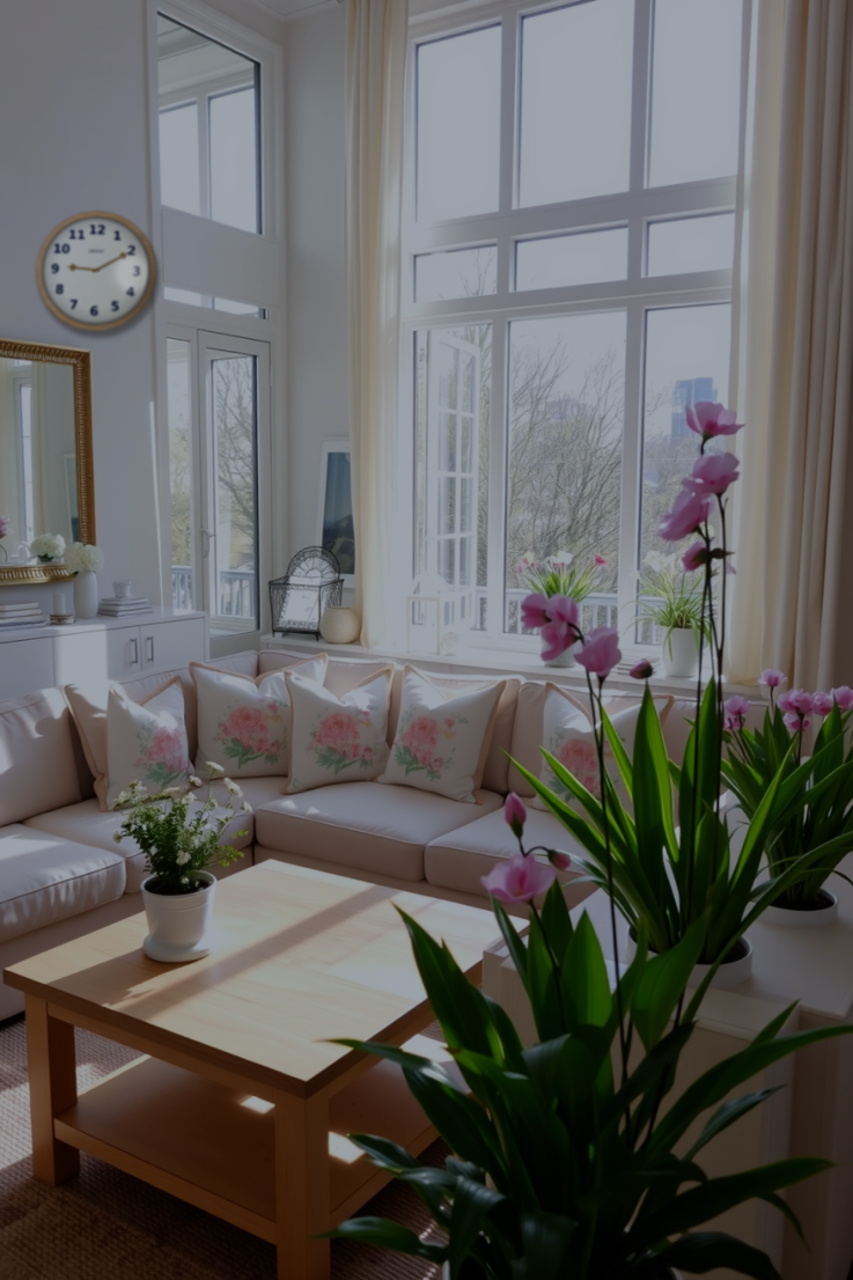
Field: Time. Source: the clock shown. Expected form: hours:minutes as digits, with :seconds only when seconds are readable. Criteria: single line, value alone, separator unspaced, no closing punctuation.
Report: 9:10
